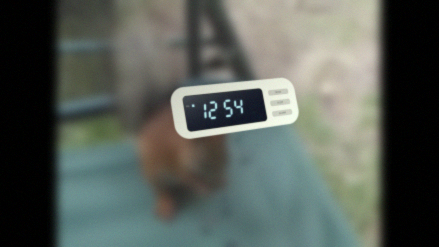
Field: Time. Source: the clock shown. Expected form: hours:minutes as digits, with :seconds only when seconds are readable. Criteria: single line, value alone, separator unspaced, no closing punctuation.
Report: 12:54
